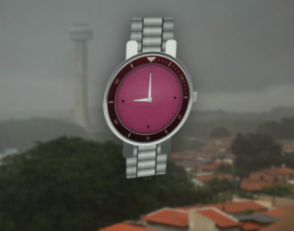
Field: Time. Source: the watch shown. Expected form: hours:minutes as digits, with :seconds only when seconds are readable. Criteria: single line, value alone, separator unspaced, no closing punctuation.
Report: 9:00
